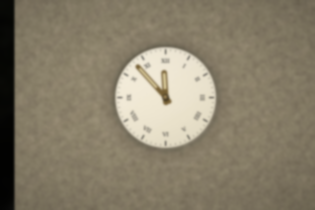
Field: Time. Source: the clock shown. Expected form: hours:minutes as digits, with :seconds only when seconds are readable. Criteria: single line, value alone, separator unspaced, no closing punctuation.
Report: 11:53
